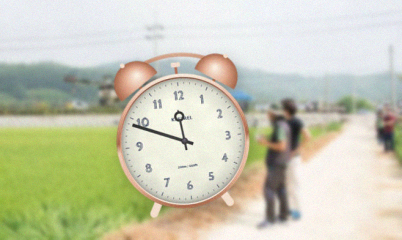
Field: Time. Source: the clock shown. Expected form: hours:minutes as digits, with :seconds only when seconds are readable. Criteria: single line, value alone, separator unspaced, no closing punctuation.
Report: 11:49
